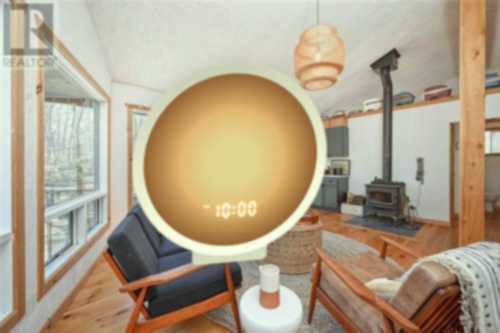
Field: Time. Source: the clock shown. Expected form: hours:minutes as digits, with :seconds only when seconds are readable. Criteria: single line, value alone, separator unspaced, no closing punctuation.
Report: 10:00
